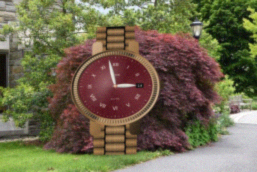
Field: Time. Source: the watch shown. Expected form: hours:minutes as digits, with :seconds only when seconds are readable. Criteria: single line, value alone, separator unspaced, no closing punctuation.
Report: 2:58
